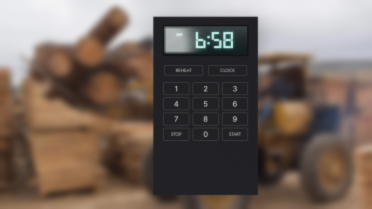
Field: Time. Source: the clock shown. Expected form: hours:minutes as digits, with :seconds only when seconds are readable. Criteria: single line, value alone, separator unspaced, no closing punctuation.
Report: 6:58
